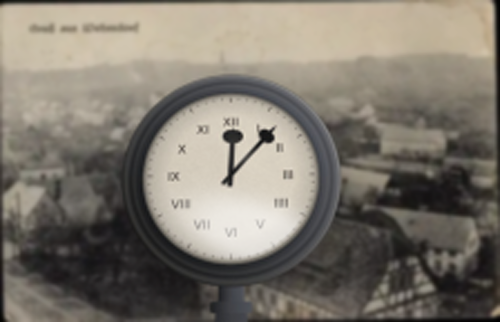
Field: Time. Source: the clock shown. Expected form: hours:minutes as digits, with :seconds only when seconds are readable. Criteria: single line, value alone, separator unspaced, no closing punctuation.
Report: 12:07
